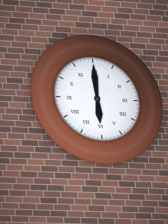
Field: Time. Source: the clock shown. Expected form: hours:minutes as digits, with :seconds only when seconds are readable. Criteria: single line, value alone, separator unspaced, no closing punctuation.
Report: 6:00
